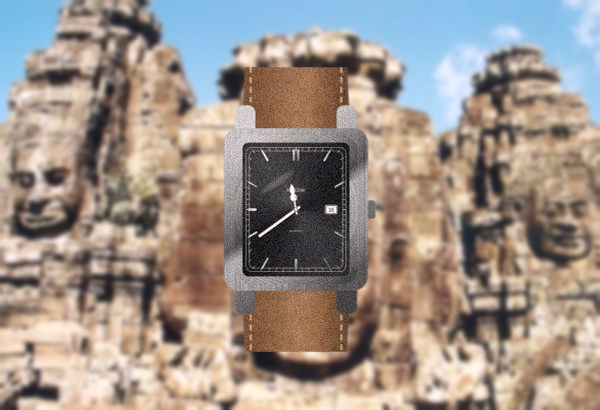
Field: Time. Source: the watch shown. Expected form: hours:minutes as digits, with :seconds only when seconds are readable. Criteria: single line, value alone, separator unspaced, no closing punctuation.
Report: 11:39
